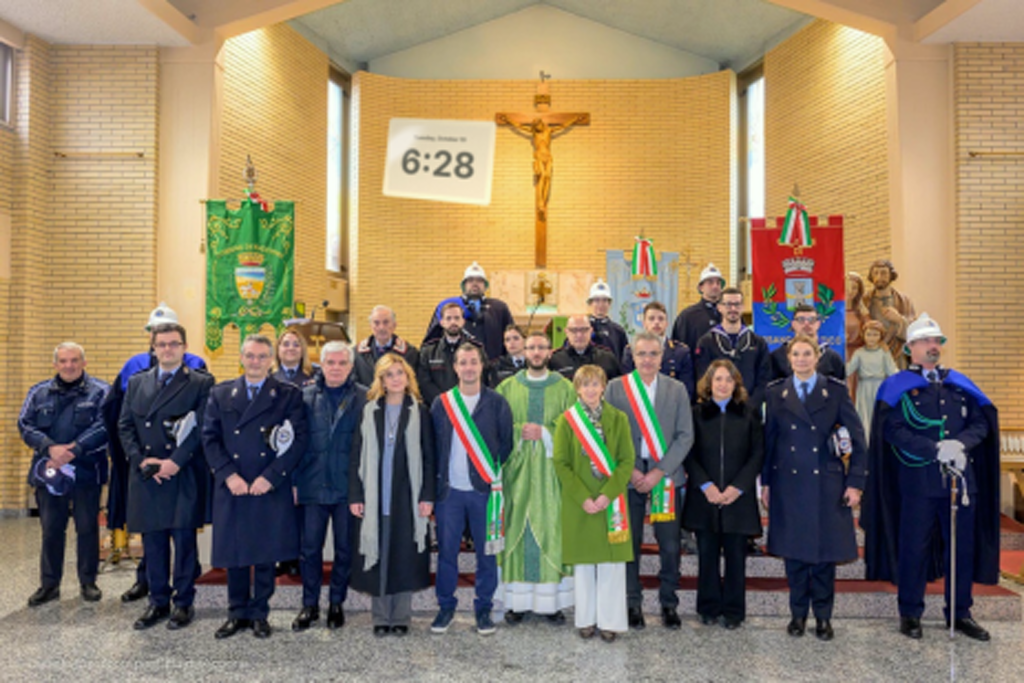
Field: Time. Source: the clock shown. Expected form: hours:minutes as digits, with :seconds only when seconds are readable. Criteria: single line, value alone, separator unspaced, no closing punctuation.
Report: 6:28
